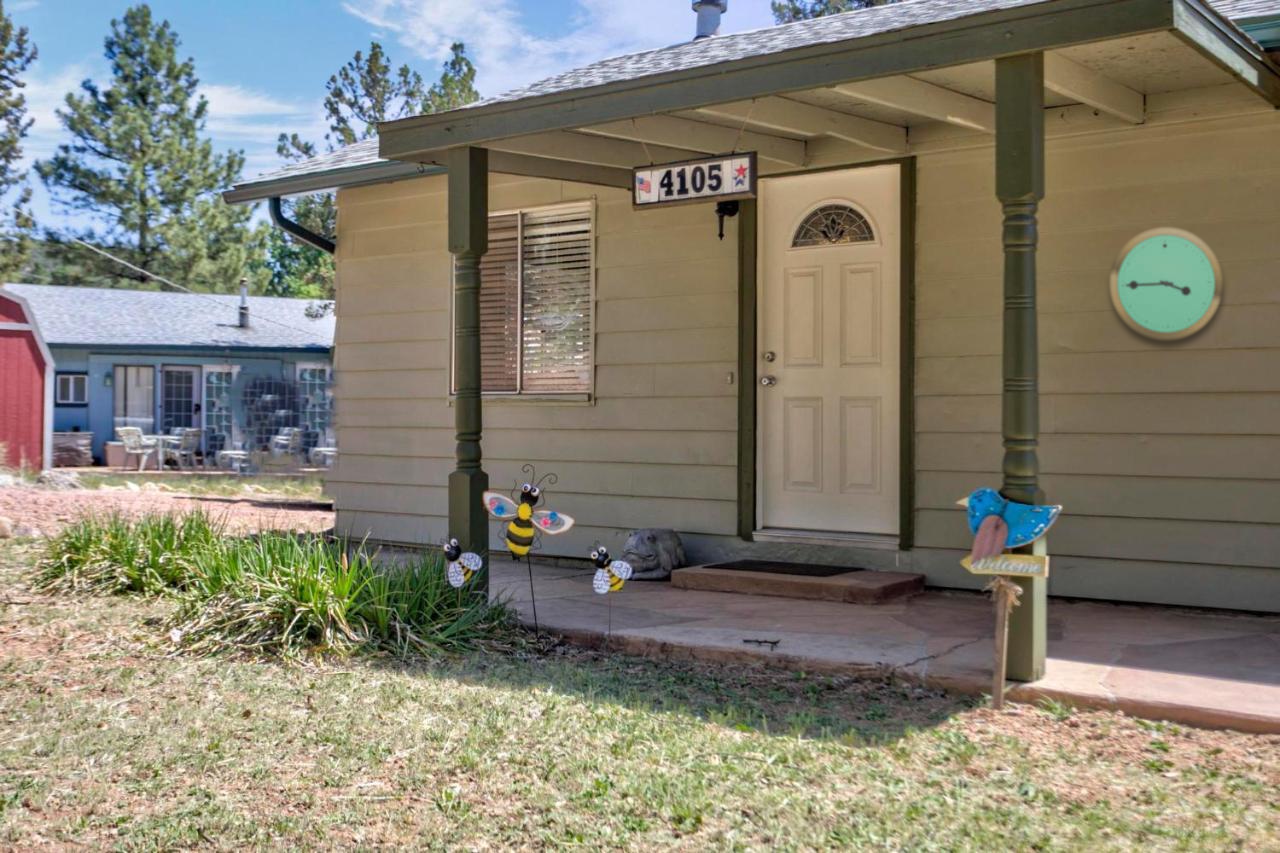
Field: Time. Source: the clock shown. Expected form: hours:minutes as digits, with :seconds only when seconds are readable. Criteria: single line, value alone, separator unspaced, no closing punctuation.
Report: 3:45
